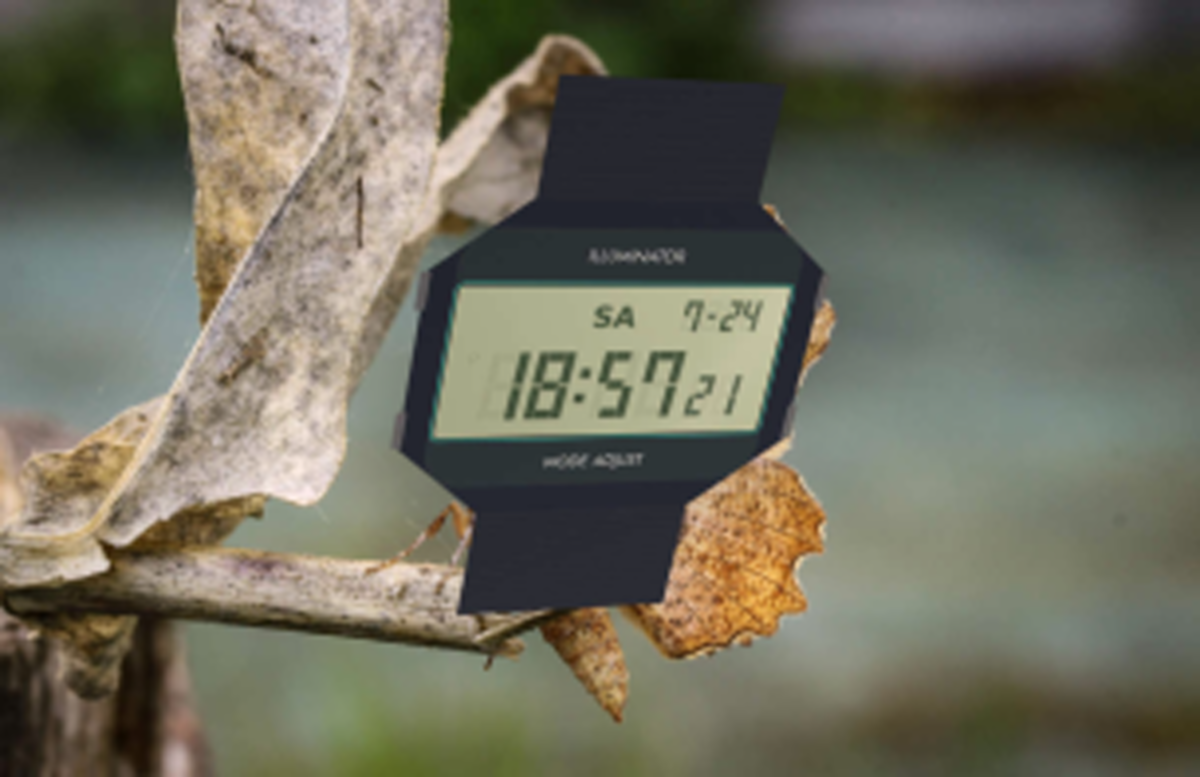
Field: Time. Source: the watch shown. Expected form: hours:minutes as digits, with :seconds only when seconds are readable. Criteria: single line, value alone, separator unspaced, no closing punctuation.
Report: 18:57:21
